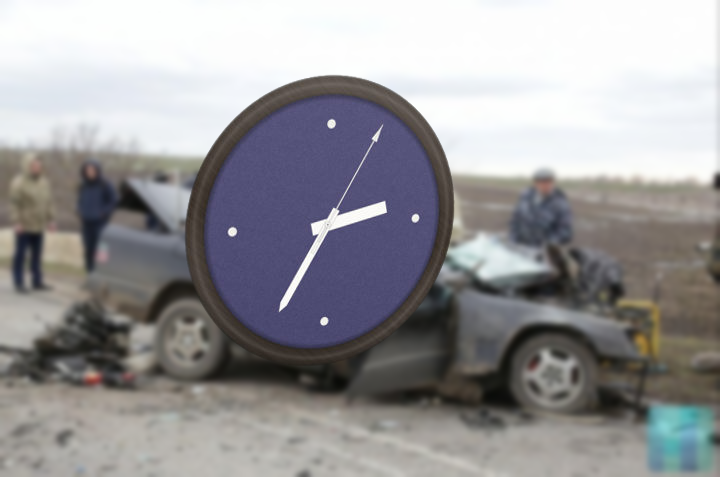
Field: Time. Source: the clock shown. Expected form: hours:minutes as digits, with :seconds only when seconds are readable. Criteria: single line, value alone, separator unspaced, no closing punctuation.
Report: 2:35:05
